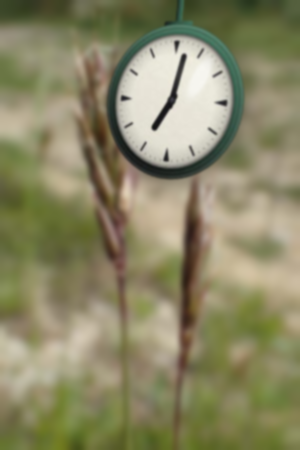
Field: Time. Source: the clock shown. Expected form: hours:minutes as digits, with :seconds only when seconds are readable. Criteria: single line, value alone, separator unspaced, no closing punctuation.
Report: 7:02
